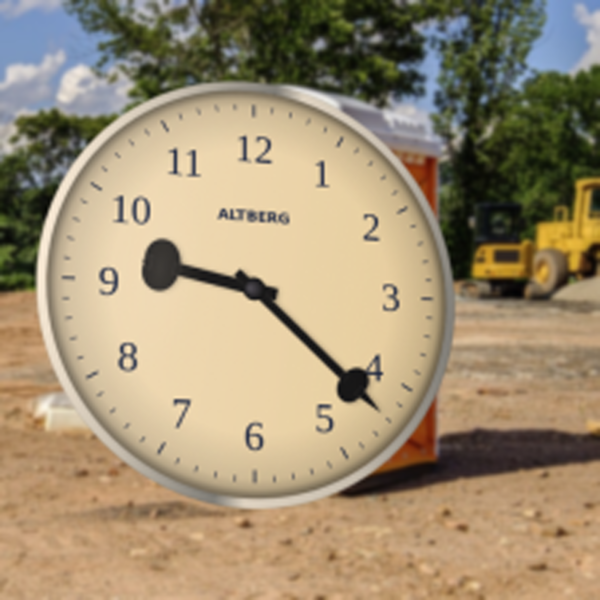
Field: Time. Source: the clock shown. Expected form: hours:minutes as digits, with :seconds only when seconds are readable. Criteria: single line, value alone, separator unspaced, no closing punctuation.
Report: 9:22
